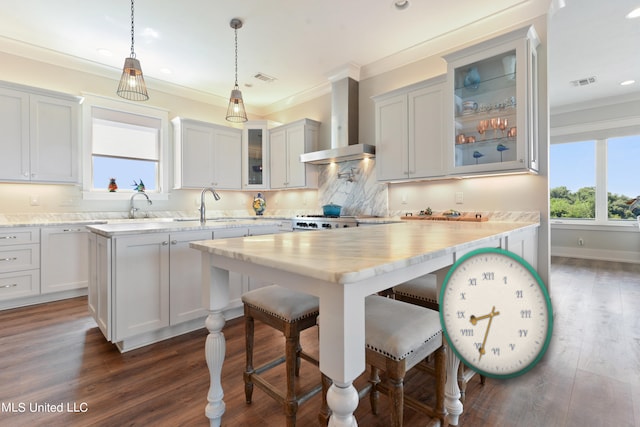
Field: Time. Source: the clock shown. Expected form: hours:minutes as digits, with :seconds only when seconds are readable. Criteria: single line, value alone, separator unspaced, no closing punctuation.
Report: 8:34
